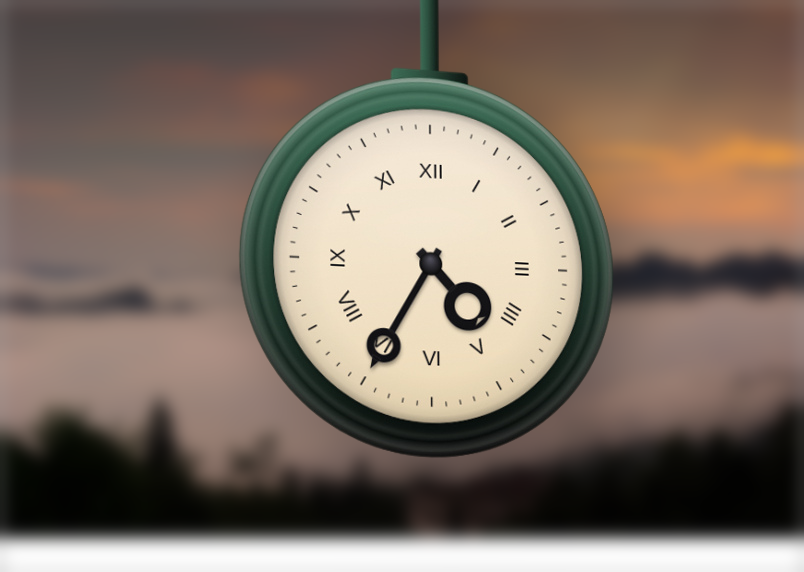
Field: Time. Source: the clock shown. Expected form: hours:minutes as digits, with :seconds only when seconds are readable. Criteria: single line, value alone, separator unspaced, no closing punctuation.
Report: 4:35
